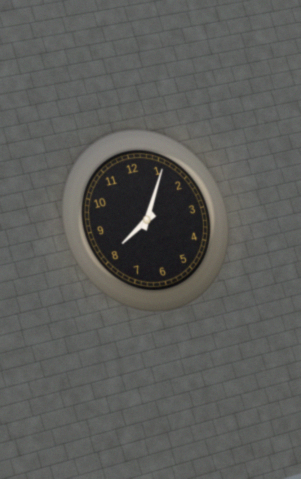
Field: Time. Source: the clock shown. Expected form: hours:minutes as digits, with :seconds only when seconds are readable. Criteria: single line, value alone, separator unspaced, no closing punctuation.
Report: 8:06
